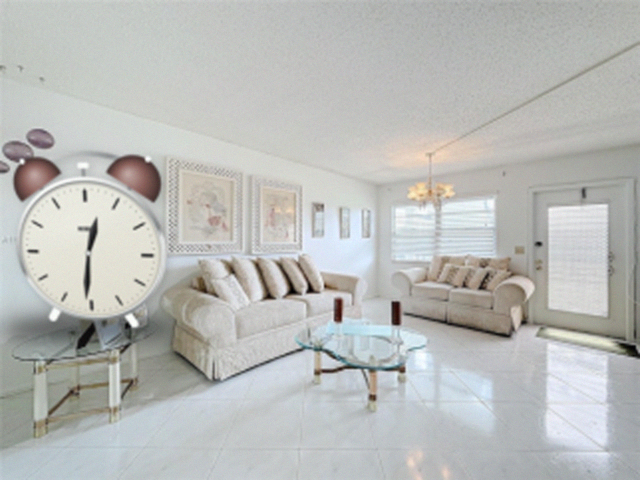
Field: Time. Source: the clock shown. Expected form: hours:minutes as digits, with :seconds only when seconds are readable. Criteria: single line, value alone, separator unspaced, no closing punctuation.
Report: 12:31
